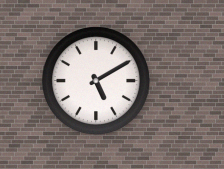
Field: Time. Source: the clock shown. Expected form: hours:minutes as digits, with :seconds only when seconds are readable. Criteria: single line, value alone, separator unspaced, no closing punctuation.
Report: 5:10
